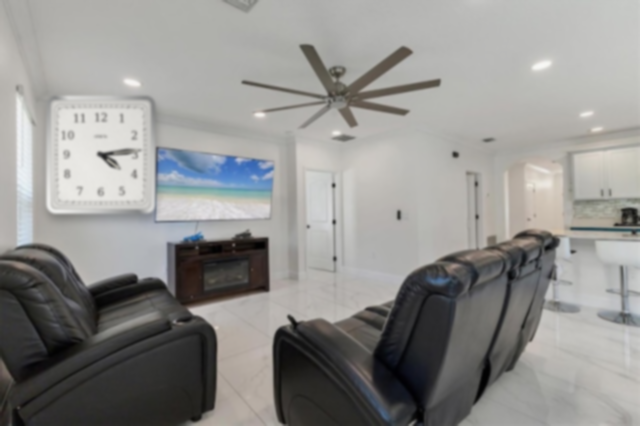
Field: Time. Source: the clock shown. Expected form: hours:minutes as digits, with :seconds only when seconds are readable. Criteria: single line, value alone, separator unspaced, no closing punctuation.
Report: 4:14
